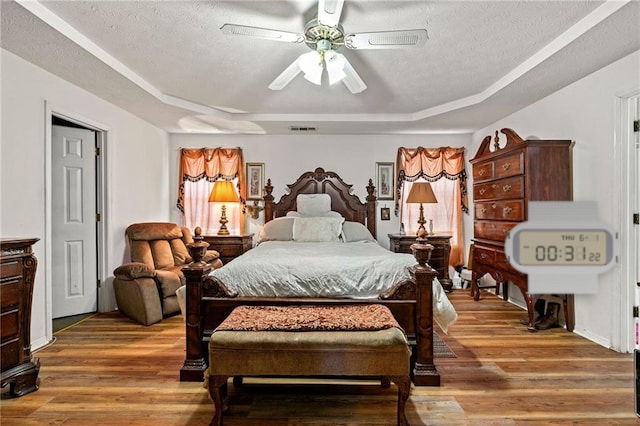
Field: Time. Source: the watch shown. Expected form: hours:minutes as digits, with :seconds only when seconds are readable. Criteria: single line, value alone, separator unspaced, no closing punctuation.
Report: 0:31
